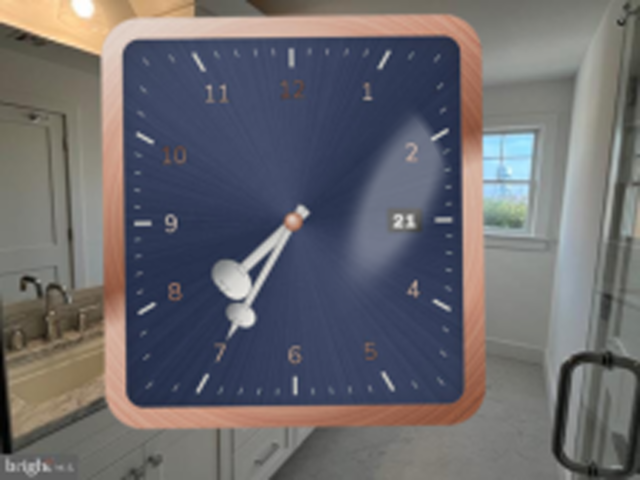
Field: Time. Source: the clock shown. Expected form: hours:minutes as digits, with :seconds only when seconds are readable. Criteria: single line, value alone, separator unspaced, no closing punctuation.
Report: 7:35
